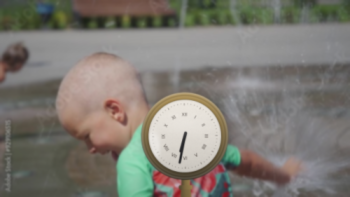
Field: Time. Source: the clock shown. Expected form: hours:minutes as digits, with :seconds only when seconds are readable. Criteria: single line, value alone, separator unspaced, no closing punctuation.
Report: 6:32
